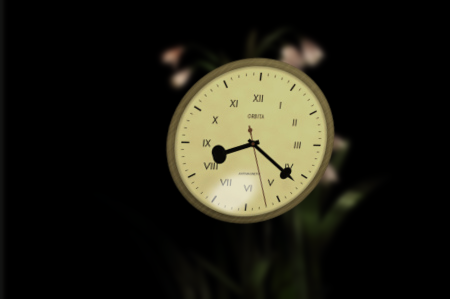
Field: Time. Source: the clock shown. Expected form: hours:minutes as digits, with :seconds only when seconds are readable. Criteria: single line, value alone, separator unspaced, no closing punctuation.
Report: 8:21:27
